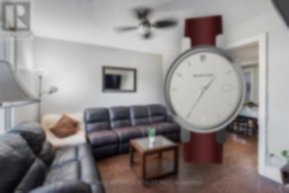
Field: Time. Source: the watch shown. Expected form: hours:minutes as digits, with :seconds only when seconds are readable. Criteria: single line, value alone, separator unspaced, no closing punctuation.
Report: 1:35
